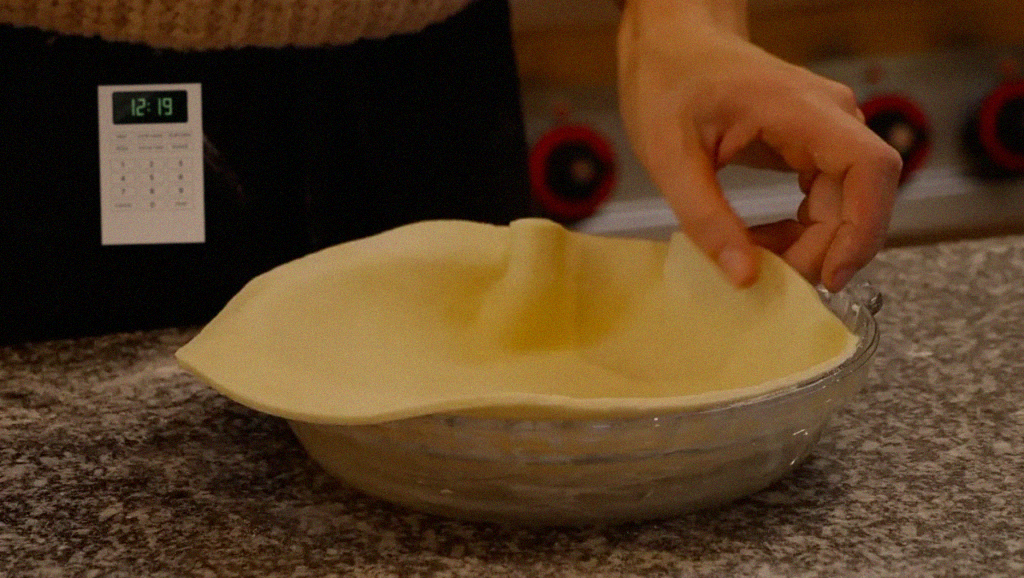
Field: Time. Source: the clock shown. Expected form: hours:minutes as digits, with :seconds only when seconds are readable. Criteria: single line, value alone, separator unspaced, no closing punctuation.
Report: 12:19
